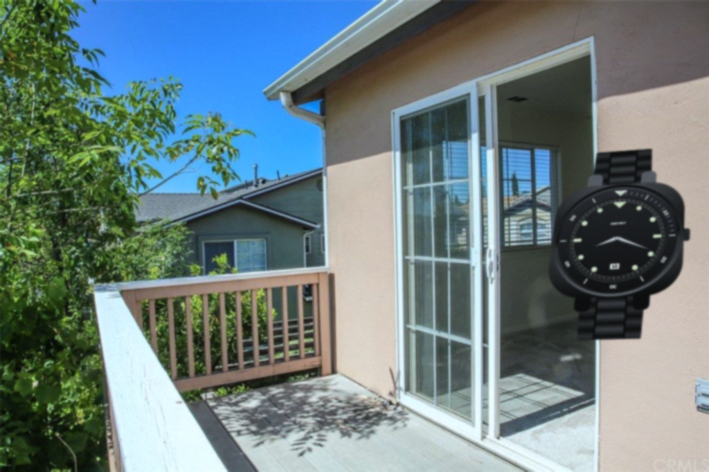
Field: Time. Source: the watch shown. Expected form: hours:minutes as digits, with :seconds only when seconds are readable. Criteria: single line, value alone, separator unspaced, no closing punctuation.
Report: 8:19
